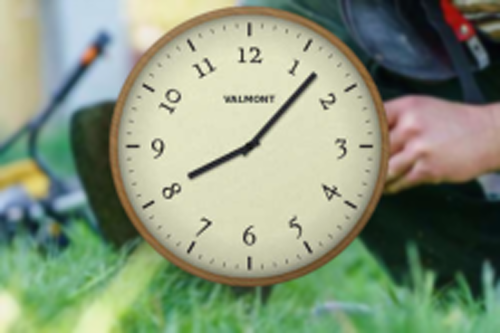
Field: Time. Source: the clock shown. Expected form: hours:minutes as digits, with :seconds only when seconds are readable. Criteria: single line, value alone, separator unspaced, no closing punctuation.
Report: 8:07
